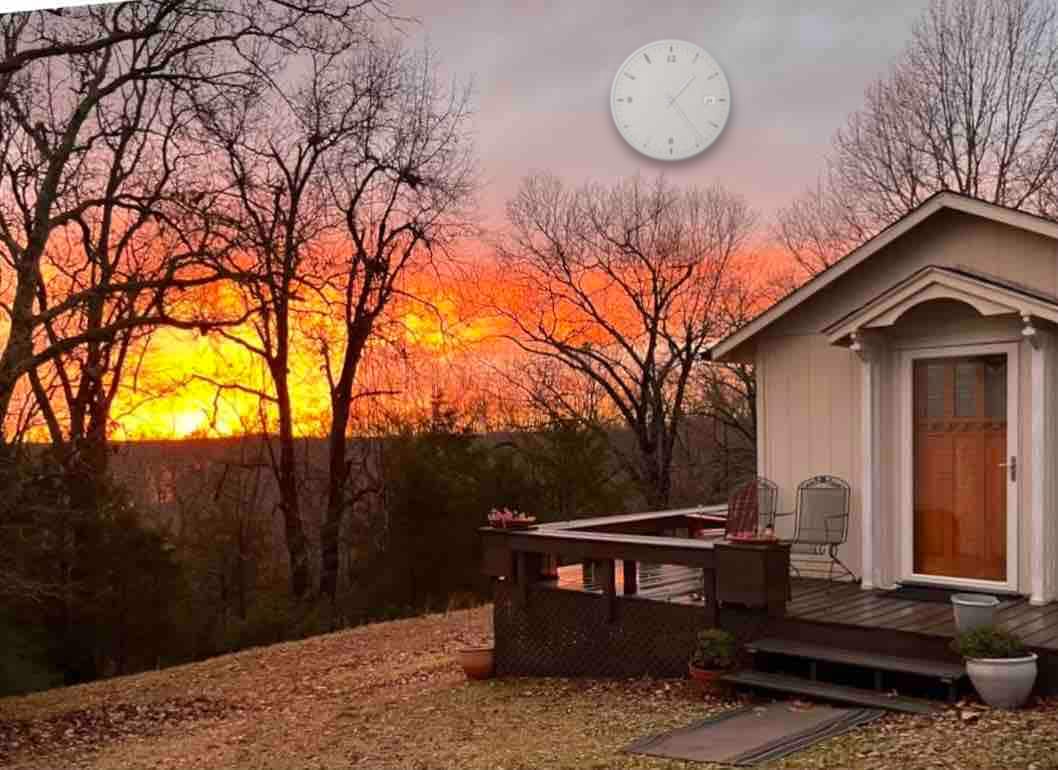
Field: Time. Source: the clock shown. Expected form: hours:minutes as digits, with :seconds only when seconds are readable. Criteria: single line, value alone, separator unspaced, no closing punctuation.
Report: 1:24
